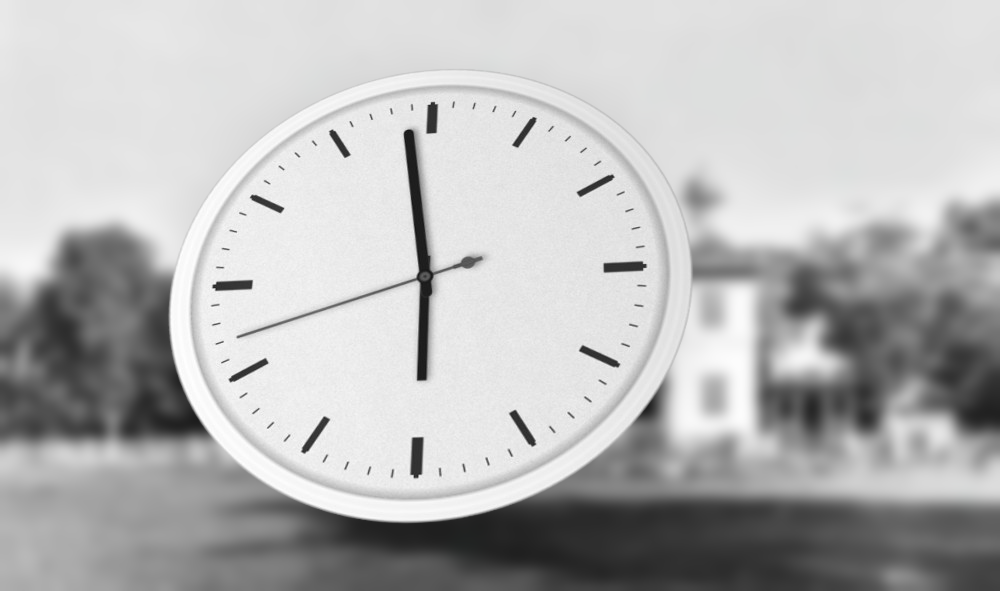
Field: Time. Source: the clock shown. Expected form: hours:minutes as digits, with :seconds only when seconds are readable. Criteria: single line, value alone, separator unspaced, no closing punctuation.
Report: 5:58:42
